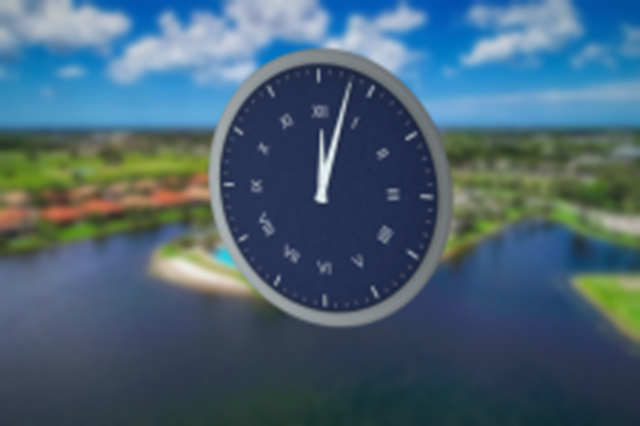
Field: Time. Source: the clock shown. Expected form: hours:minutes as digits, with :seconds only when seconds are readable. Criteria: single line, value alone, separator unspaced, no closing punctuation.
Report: 12:03
